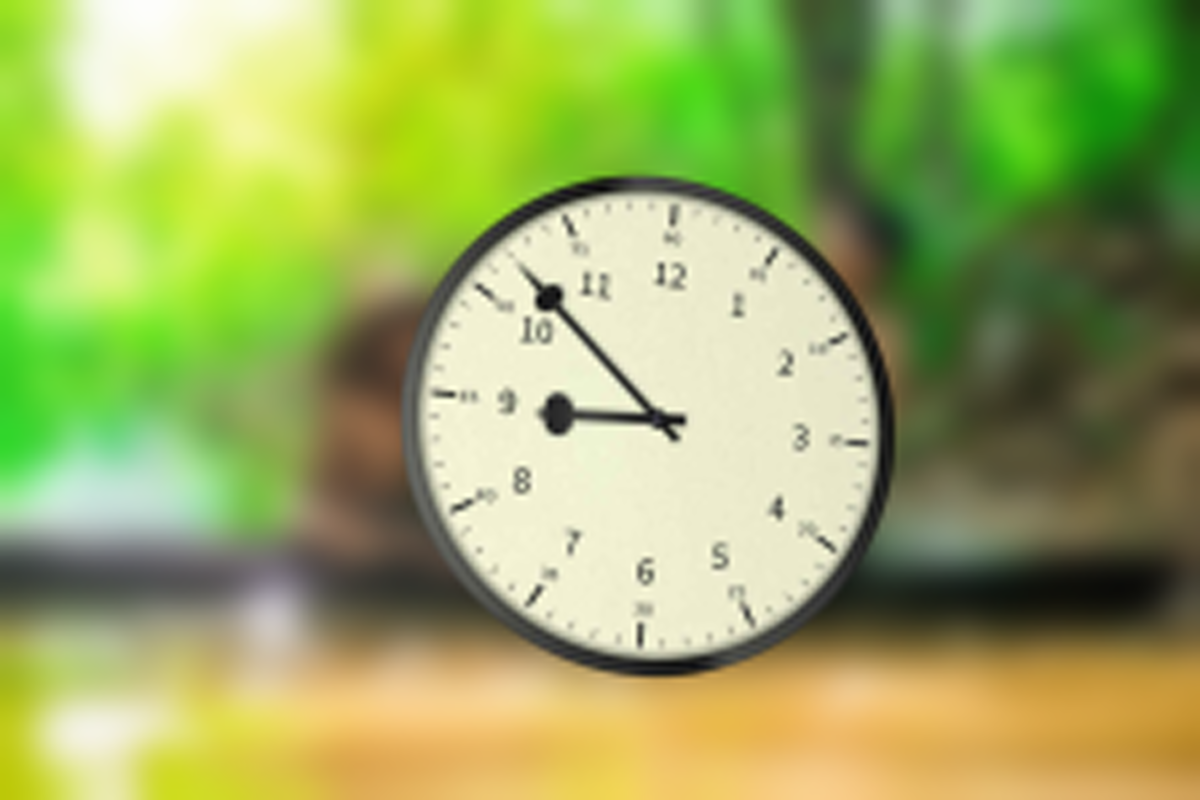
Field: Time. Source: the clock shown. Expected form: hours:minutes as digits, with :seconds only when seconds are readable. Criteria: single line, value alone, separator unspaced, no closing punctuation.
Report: 8:52
